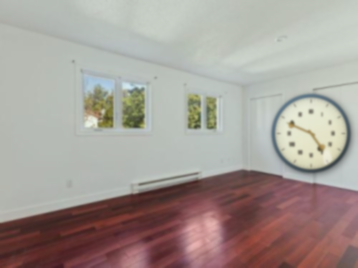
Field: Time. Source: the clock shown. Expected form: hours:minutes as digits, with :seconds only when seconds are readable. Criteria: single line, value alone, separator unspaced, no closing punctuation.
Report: 4:49
